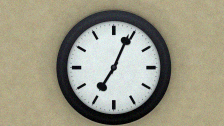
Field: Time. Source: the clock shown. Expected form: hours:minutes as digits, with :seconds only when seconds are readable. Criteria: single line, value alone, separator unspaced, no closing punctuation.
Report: 7:04
